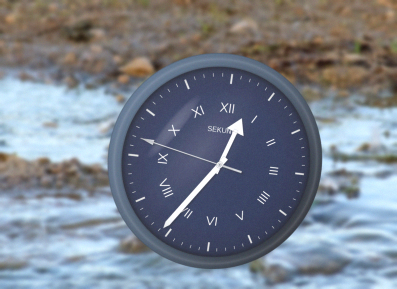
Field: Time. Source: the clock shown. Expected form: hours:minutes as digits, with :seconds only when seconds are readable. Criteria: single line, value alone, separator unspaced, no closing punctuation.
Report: 12:35:47
